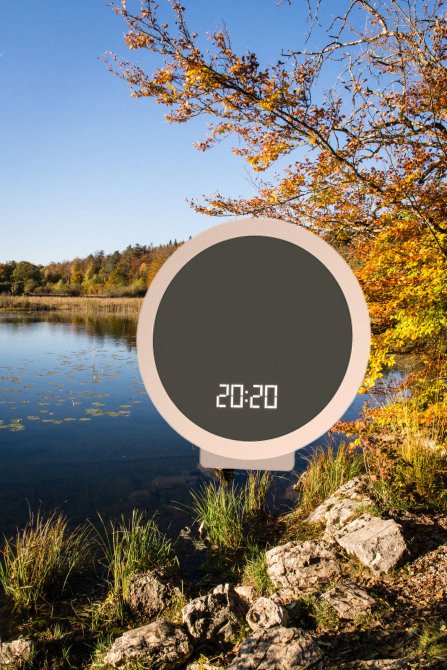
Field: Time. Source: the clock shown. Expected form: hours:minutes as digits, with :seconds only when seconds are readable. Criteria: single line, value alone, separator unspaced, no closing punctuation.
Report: 20:20
